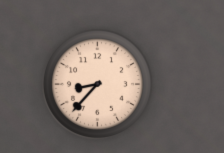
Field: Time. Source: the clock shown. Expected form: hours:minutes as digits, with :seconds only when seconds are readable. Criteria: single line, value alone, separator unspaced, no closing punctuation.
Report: 8:37
